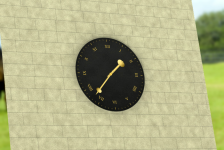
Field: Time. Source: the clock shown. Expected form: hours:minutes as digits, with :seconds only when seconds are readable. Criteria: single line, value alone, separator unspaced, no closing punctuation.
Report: 1:37
